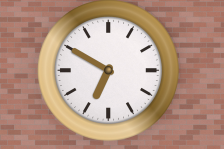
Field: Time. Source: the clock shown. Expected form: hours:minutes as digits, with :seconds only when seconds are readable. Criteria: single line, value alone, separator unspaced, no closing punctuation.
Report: 6:50
